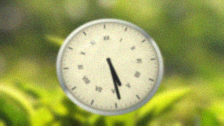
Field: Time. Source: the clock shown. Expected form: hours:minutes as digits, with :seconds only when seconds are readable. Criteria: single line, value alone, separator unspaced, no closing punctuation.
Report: 5:29
